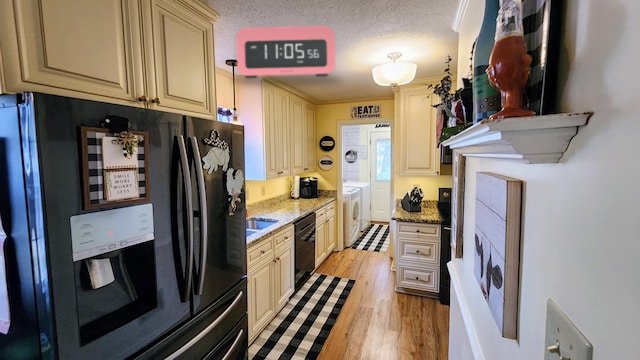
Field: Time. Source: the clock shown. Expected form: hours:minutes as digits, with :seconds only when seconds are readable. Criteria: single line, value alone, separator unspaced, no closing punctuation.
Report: 11:05
